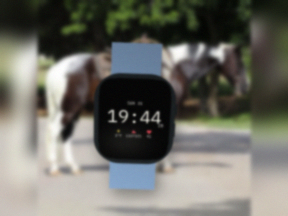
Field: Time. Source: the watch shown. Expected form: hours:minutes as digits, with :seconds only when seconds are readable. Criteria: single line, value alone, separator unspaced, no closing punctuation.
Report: 19:44
